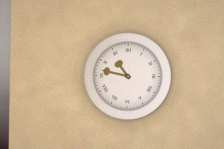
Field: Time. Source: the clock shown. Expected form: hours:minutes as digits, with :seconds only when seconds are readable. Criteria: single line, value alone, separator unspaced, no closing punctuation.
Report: 10:47
